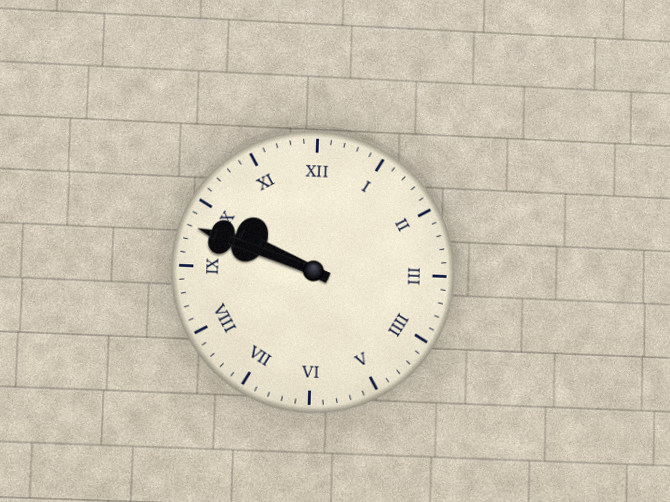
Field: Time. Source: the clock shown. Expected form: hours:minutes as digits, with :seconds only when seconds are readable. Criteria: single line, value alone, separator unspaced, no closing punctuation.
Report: 9:48
